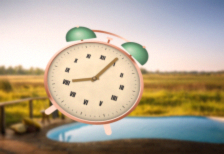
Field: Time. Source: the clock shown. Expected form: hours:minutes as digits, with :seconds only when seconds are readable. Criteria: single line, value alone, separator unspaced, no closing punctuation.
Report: 8:04
